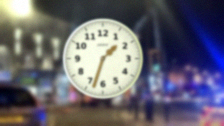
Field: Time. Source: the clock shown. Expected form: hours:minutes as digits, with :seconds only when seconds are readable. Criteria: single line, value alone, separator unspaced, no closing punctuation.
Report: 1:33
